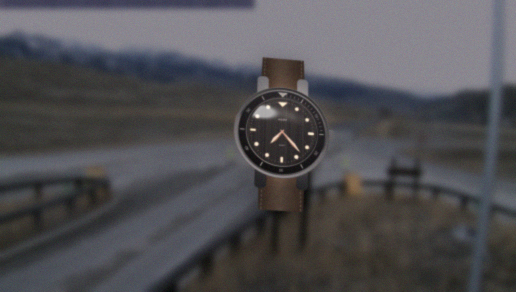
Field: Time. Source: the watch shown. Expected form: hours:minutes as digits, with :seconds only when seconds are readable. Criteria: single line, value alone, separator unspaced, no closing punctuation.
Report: 7:23
